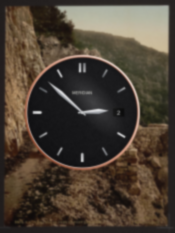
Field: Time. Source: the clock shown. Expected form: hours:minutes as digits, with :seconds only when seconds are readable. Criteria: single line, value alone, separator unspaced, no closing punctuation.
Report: 2:52
